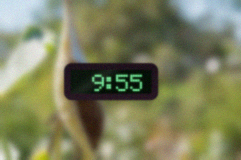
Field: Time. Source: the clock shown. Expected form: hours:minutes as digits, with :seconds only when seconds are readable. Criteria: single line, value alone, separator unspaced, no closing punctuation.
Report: 9:55
